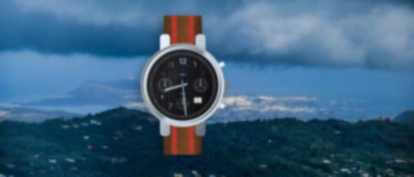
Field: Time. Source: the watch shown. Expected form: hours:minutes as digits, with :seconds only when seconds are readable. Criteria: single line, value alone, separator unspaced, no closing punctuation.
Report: 8:29
